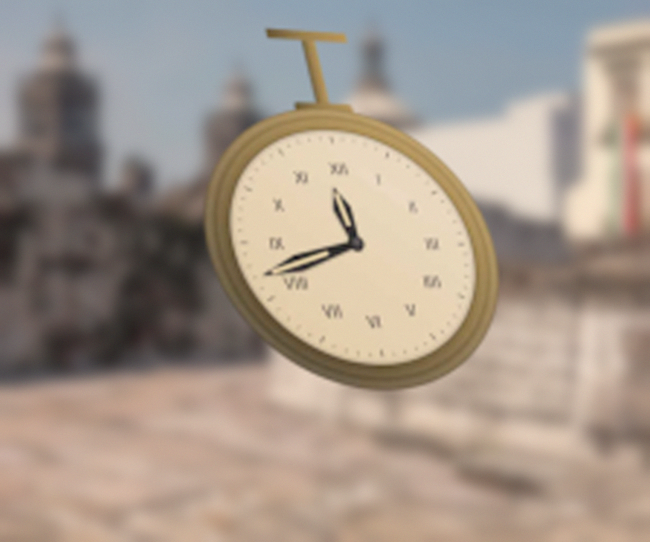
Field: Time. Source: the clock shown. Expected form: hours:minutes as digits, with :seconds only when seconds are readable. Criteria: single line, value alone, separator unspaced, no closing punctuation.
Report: 11:42
